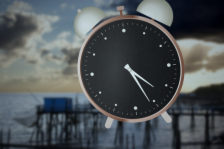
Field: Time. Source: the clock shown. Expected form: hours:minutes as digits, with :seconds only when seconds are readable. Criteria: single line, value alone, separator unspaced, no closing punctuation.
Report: 4:26
